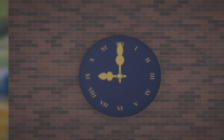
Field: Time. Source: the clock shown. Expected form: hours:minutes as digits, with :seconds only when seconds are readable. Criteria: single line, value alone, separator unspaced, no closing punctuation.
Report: 9:00
